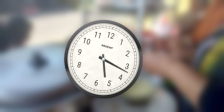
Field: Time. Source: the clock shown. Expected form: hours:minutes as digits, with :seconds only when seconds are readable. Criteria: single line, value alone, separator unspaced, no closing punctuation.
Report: 5:17
